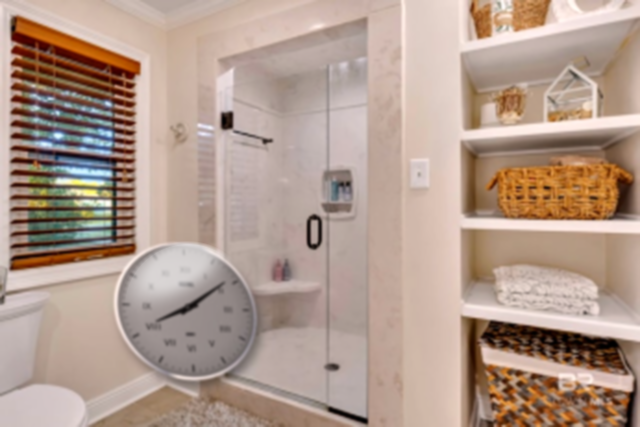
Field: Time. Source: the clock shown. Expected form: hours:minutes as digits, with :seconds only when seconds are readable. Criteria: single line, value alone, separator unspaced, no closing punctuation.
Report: 8:09
